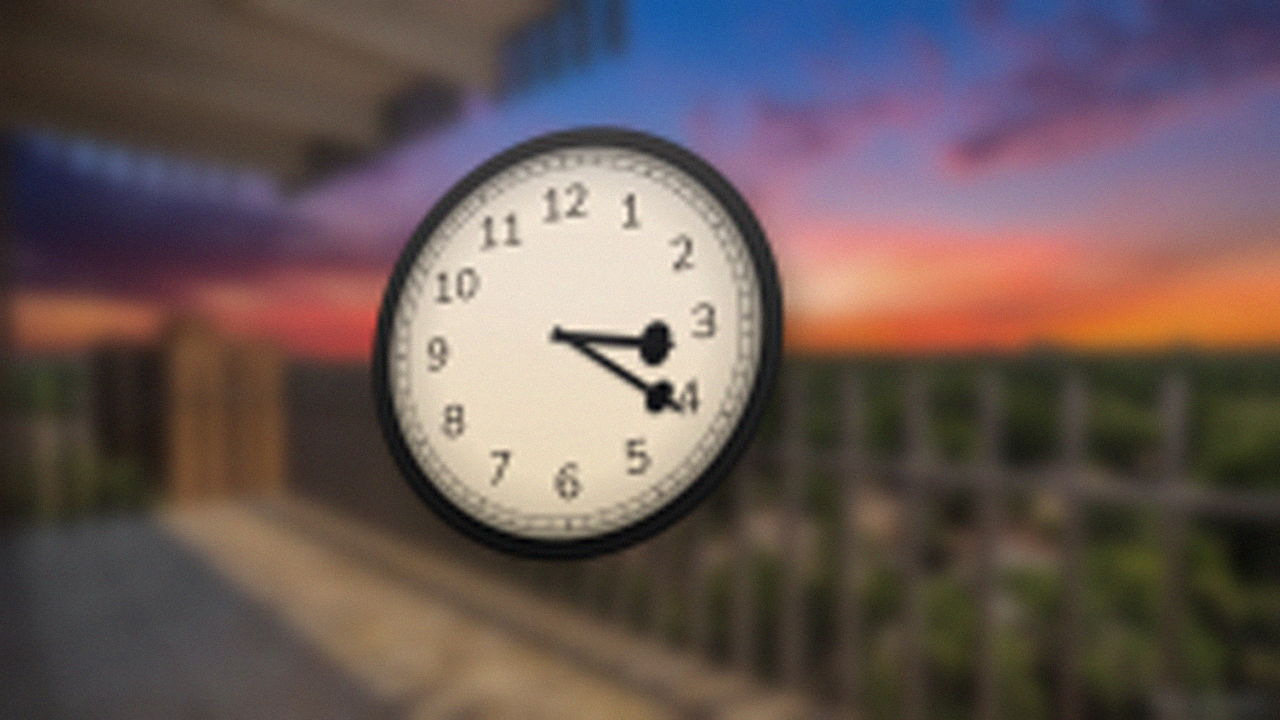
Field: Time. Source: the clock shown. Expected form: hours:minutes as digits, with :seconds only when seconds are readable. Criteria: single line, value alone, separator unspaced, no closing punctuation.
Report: 3:21
